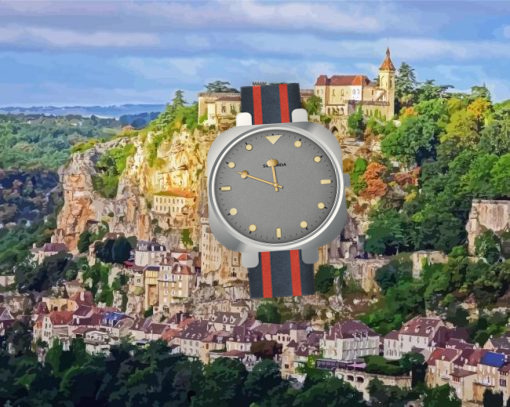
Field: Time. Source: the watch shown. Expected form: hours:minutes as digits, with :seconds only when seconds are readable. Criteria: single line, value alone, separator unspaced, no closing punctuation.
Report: 11:49
